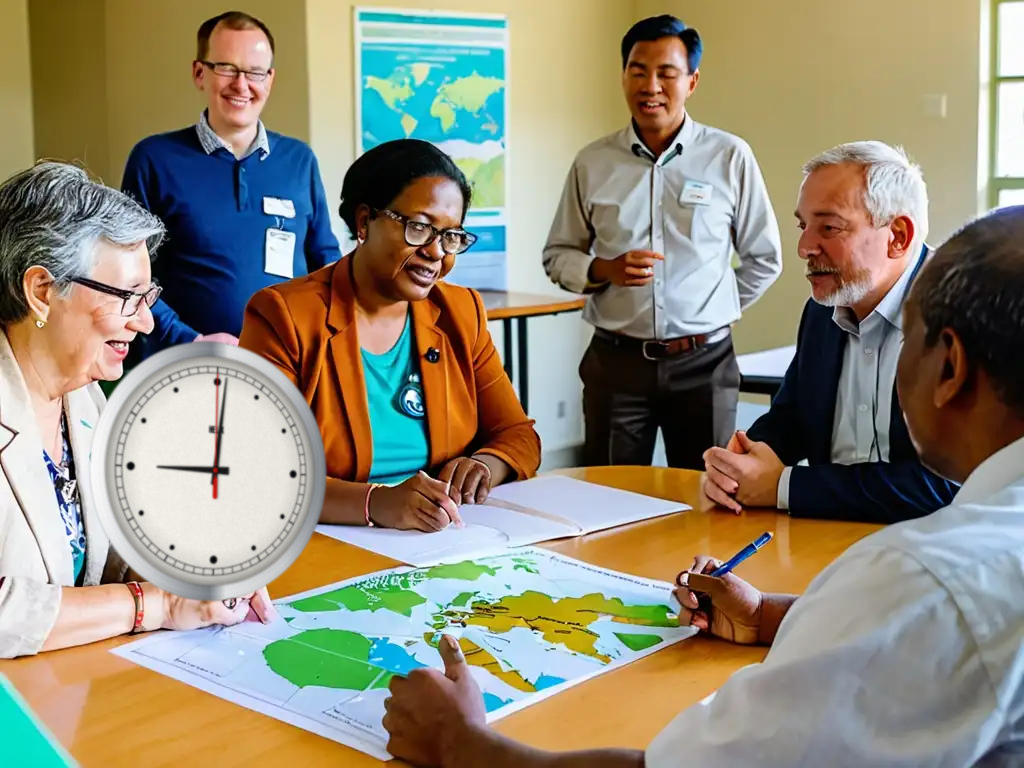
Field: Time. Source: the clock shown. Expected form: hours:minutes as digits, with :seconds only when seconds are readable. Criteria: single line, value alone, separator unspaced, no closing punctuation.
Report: 9:01:00
